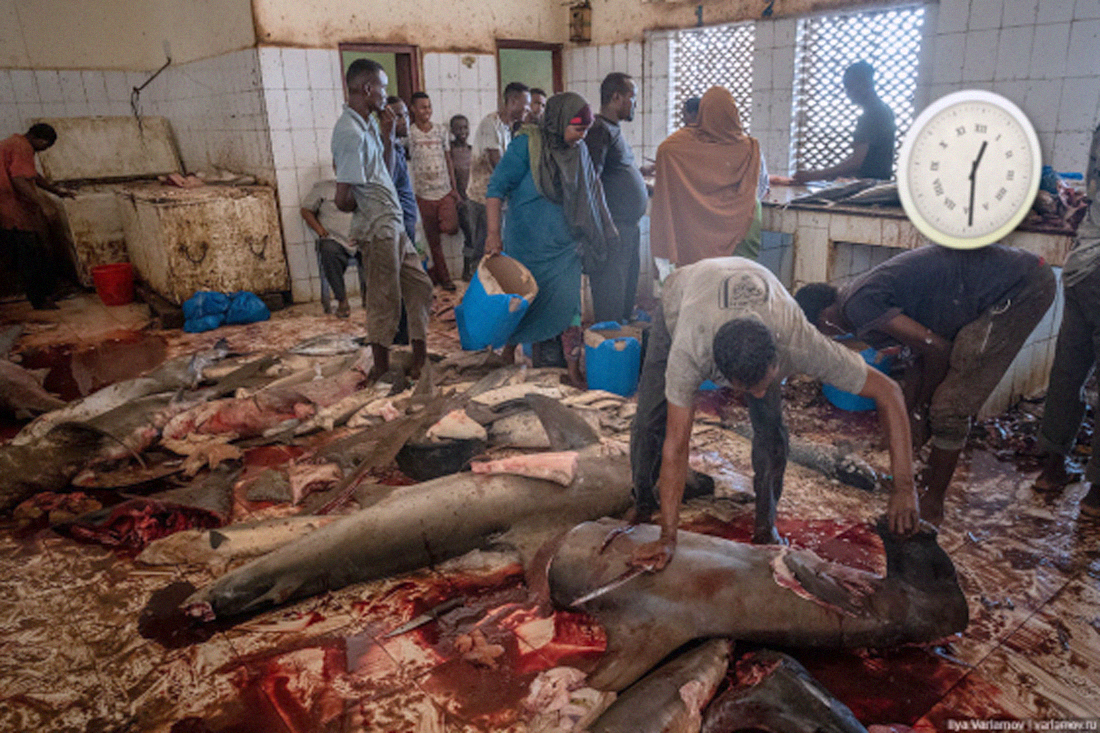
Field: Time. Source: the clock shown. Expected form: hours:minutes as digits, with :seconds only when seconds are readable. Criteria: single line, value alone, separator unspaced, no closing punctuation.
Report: 12:29
